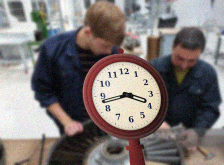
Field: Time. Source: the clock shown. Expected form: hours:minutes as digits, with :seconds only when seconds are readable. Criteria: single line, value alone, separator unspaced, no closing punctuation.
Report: 3:43
